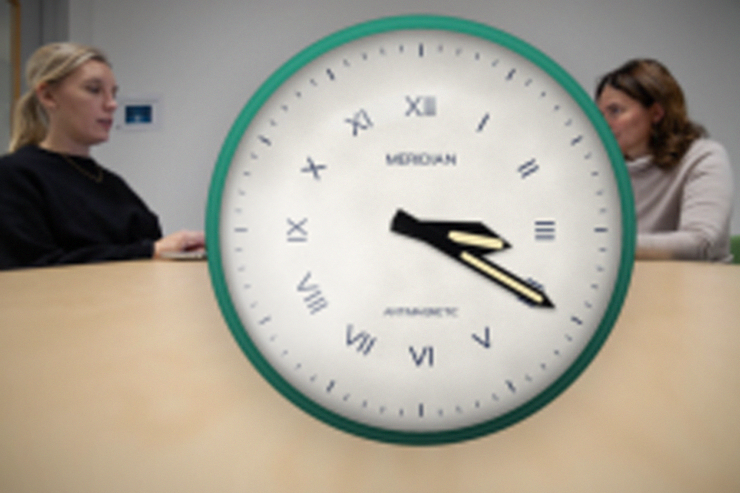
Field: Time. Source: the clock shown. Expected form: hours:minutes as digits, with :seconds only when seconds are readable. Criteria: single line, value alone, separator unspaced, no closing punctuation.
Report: 3:20
